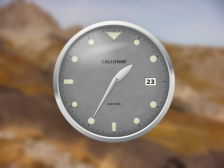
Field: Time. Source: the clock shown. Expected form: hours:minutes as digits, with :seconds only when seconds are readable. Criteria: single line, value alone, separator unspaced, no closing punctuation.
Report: 1:35
